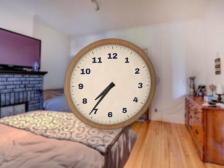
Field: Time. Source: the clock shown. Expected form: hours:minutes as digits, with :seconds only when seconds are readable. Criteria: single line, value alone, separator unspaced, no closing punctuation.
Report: 7:36
